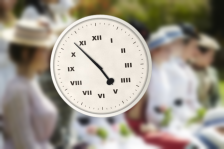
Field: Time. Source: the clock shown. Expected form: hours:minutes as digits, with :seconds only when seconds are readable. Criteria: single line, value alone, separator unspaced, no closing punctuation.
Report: 4:53
